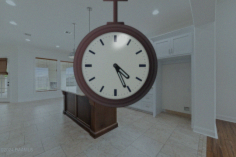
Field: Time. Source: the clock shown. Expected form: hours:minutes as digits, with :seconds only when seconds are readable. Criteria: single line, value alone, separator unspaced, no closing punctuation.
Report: 4:26
